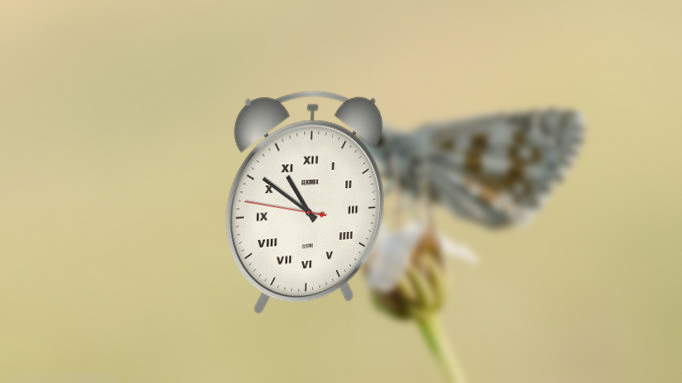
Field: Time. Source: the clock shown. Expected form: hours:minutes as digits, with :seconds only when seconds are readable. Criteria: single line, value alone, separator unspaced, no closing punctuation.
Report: 10:50:47
